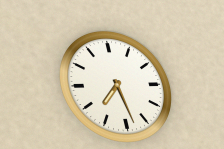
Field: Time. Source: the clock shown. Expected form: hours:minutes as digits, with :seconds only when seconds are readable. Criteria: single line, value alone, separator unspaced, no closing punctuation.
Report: 7:28
